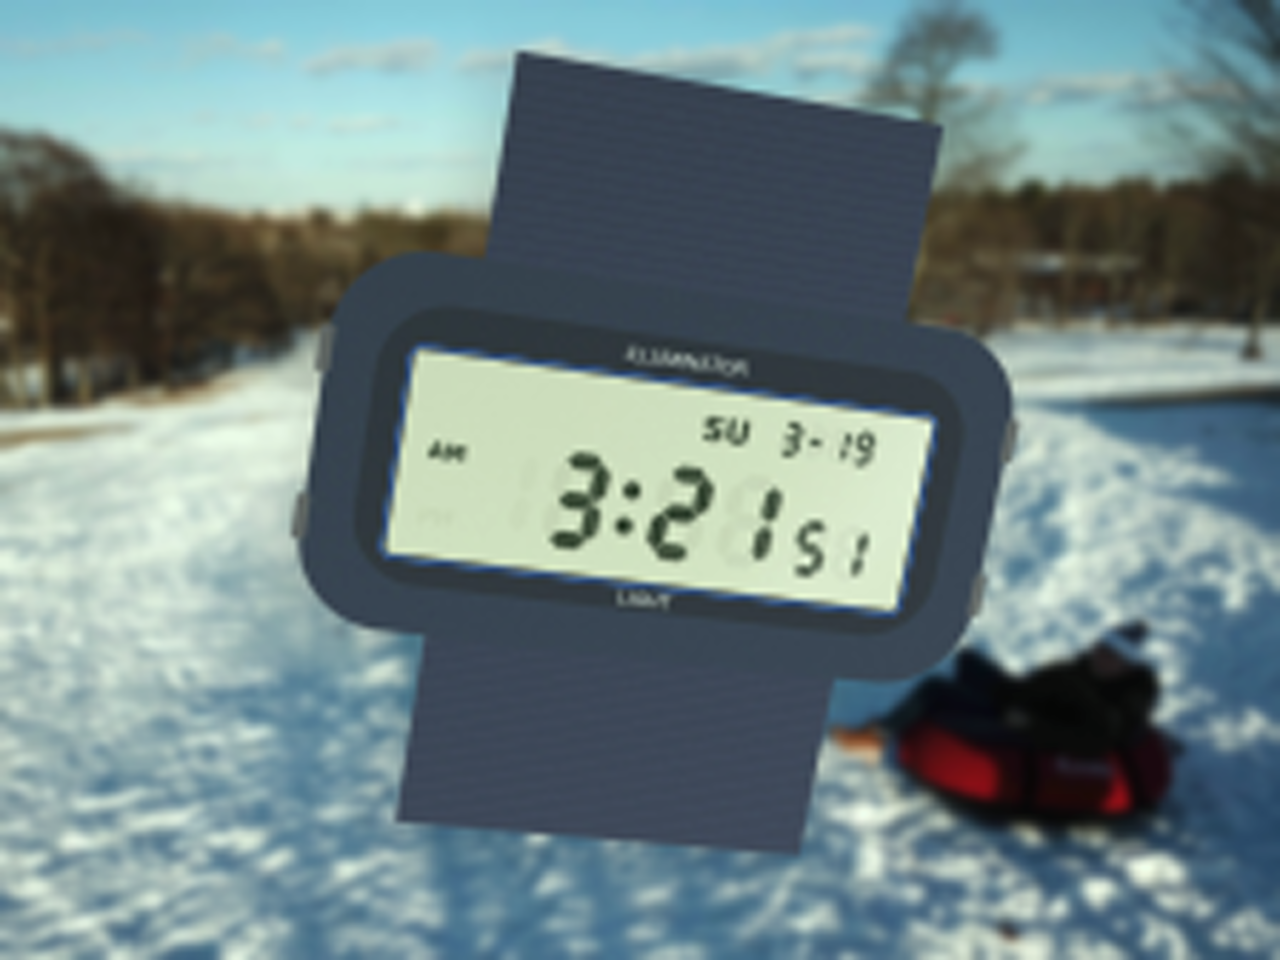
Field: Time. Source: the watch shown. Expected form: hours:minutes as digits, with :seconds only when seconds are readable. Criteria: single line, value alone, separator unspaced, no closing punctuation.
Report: 3:21:51
